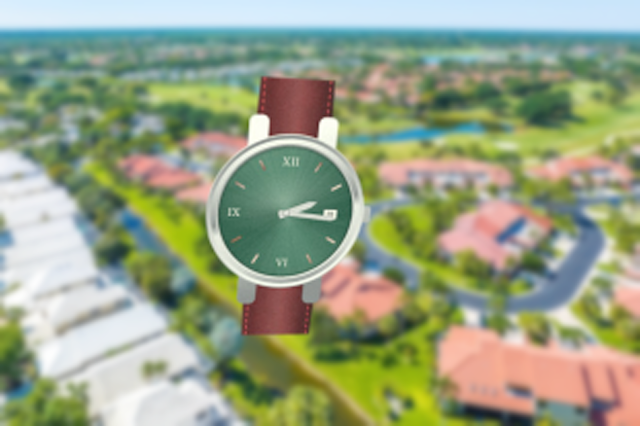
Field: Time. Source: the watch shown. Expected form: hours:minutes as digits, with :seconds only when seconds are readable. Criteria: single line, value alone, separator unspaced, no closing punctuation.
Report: 2:16
